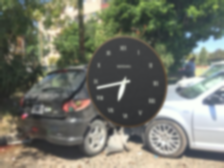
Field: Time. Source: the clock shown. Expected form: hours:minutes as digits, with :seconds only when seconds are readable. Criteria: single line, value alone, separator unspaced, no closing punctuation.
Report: 6:43
